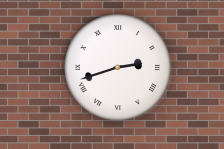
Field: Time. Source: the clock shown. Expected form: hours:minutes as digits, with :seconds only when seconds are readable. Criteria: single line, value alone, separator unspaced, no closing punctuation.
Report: 2:42
